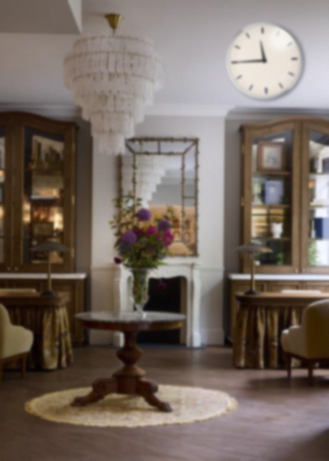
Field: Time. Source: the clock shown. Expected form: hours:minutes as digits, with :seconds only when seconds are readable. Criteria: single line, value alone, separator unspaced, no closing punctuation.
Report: 11:45
